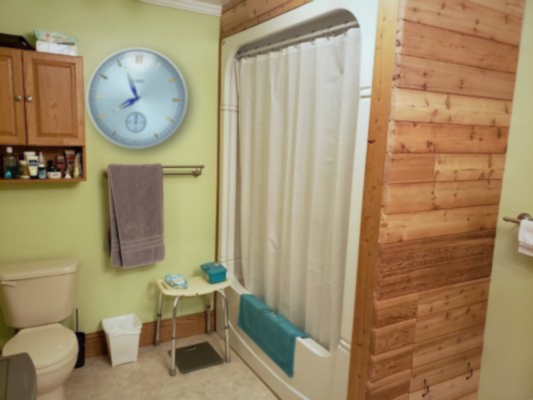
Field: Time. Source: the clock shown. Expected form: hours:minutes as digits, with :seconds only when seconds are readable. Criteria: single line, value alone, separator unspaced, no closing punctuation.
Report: 7:56
